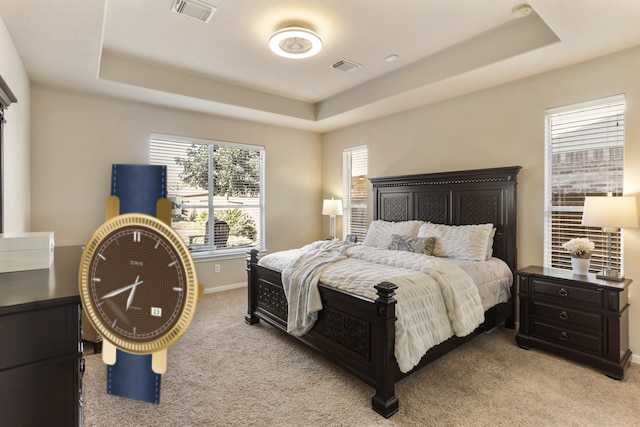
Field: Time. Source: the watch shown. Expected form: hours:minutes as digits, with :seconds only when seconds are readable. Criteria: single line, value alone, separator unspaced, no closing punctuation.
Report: 6:41
